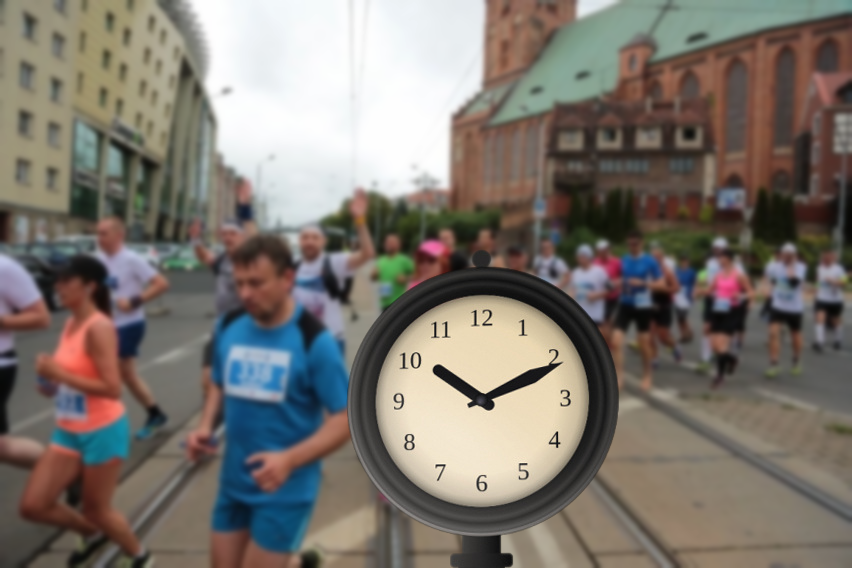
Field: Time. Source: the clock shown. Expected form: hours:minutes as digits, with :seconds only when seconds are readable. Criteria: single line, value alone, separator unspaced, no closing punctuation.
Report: 10:11
